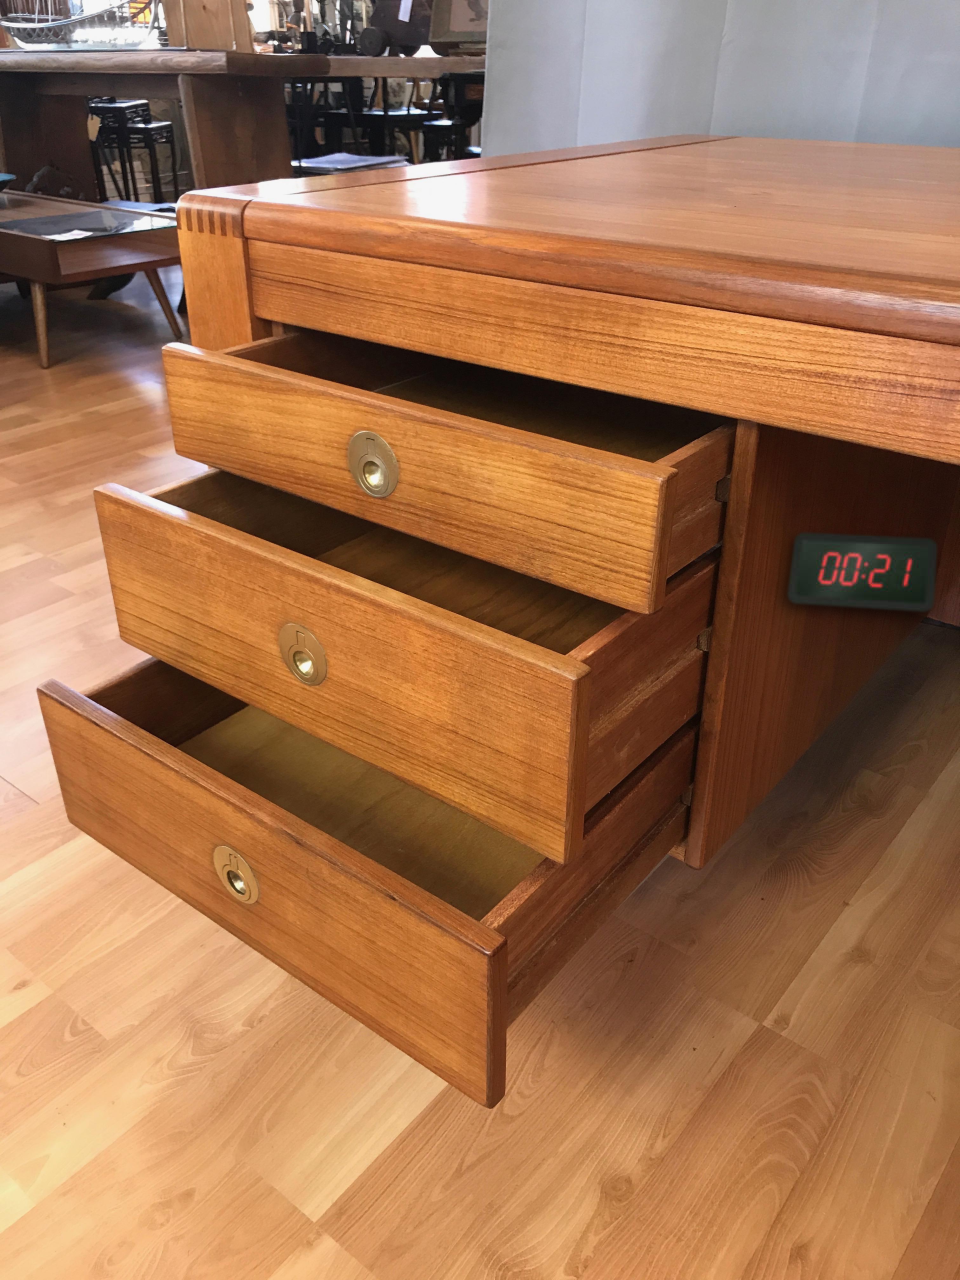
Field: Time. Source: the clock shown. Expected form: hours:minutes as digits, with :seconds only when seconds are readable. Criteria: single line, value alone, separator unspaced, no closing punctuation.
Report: 0:21
